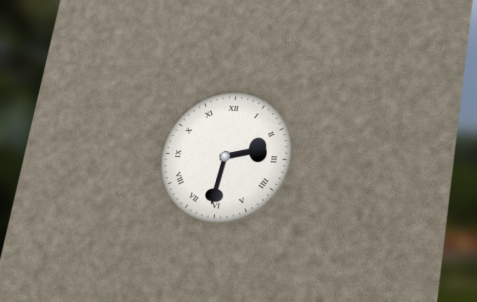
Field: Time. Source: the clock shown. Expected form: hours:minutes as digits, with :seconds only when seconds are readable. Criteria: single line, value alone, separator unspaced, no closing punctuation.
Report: 2:31
